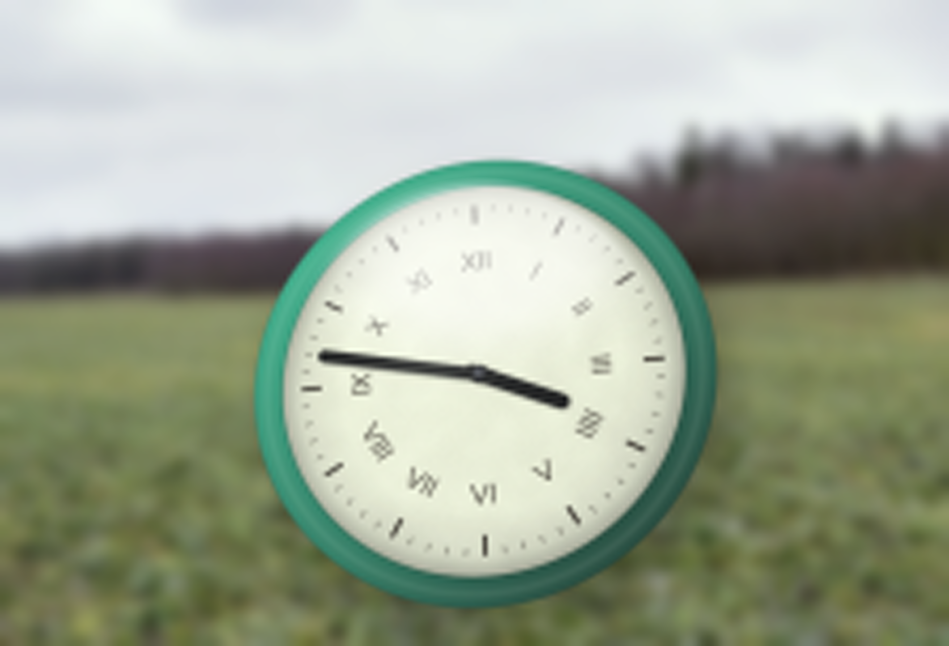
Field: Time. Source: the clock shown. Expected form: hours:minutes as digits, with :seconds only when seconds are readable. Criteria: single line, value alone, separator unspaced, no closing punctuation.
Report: 3:47
